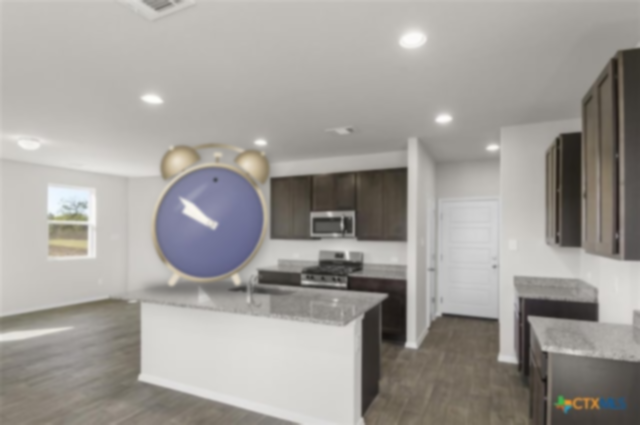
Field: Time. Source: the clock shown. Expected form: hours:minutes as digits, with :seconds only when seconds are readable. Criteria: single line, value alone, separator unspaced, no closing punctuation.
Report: 9:51
